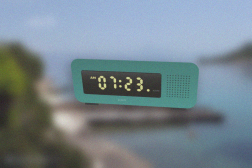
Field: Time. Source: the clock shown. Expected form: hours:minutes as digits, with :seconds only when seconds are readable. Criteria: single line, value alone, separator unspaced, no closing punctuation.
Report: 7:23
